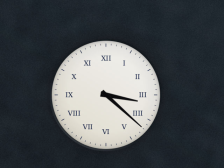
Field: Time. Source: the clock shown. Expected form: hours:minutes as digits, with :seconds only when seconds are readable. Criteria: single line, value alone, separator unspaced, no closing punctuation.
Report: 3:22
